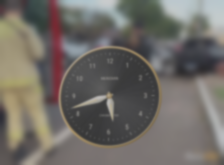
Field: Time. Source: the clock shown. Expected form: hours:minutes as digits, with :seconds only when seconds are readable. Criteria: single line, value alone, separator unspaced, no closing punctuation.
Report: 5:42
